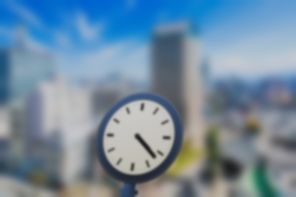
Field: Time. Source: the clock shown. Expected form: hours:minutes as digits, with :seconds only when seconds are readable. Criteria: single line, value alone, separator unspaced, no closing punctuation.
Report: 4:22
